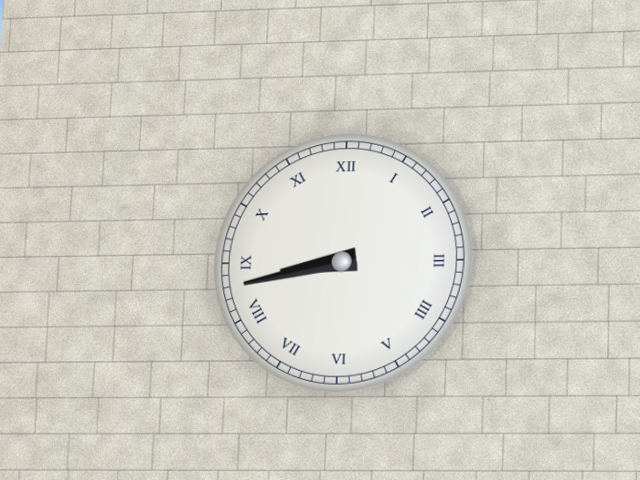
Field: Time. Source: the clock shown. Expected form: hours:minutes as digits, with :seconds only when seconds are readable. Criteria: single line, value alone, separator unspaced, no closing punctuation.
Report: 8:43
